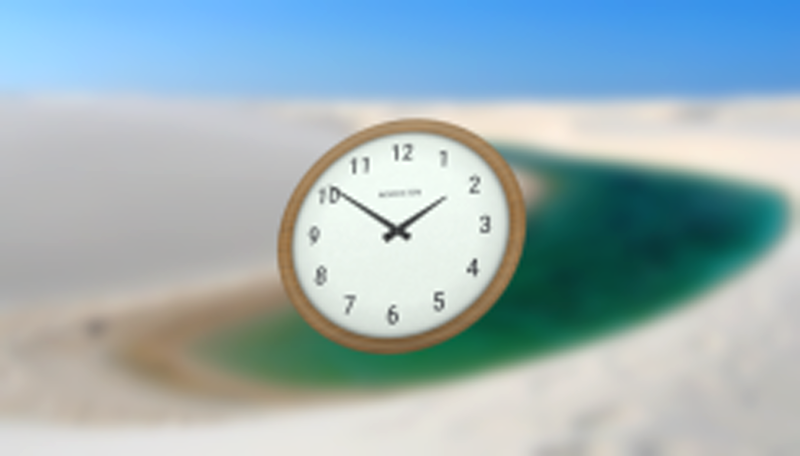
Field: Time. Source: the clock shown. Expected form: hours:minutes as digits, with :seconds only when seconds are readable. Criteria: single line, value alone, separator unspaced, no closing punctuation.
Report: 1:51
